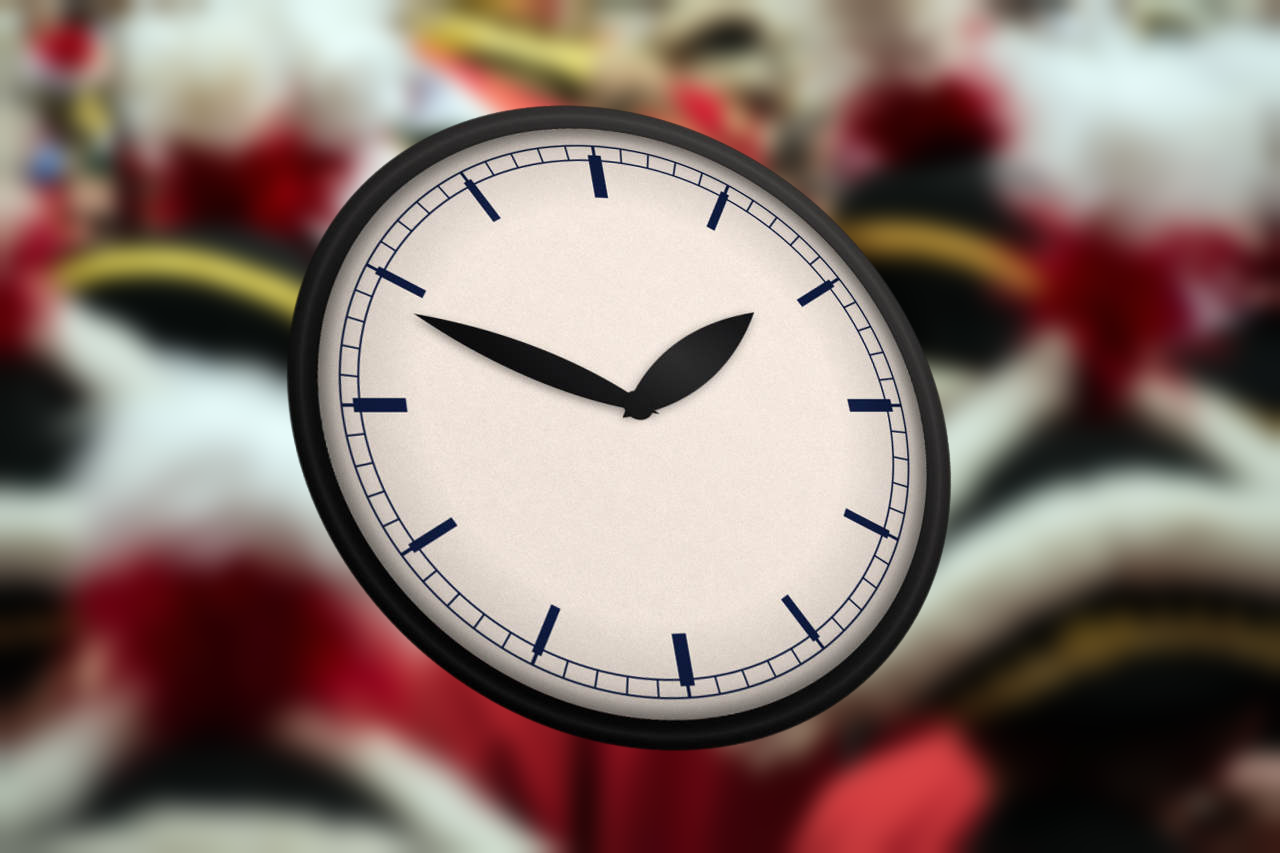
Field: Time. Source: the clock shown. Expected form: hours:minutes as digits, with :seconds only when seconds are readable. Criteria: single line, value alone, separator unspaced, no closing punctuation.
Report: 1:49
